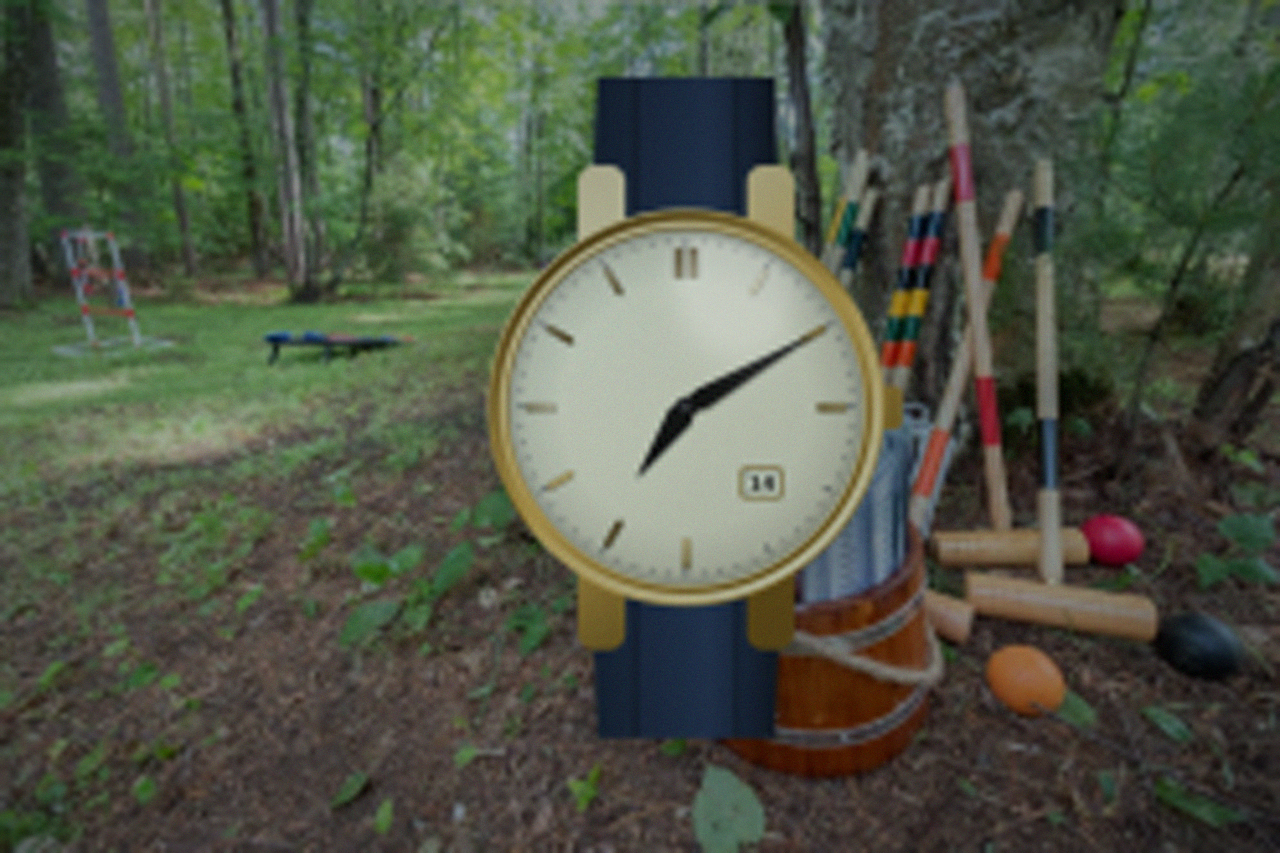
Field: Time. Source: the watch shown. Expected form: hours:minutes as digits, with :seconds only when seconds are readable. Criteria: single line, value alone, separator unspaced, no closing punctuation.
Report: 7:10
